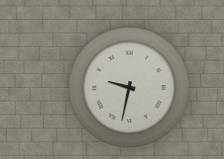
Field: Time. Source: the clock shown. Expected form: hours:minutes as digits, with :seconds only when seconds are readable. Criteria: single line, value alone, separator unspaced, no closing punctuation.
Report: 9:32
